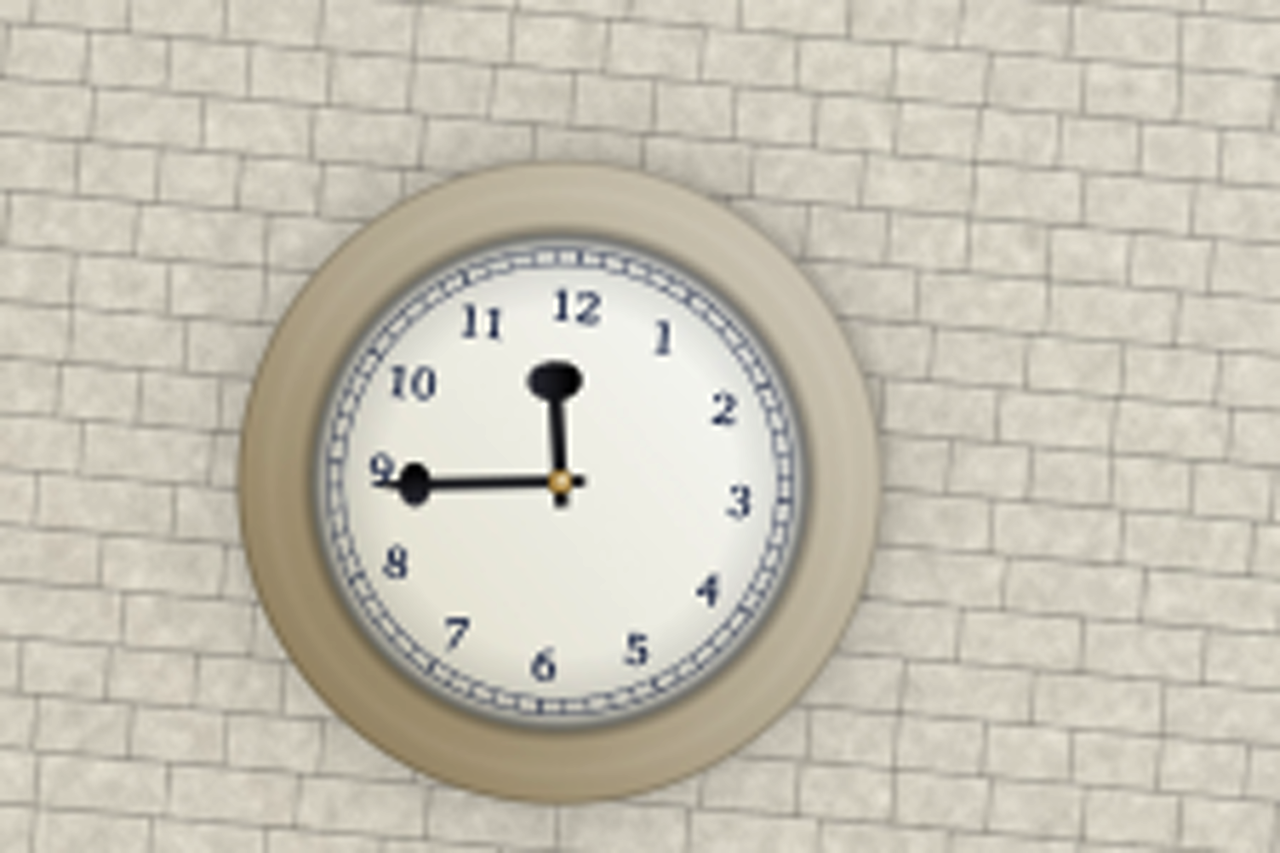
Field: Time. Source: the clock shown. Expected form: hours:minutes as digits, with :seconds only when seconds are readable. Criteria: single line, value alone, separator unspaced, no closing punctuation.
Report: 11:44
